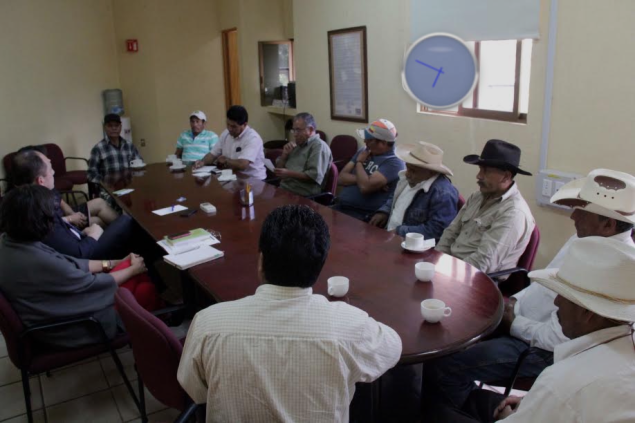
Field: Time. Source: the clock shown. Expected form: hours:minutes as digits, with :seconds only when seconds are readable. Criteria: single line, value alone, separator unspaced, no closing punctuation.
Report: 6:49
